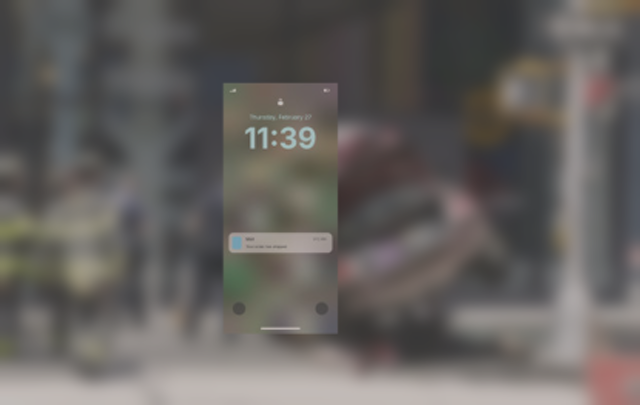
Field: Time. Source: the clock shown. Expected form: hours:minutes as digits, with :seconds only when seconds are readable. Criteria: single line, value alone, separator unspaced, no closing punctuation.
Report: 11:39
